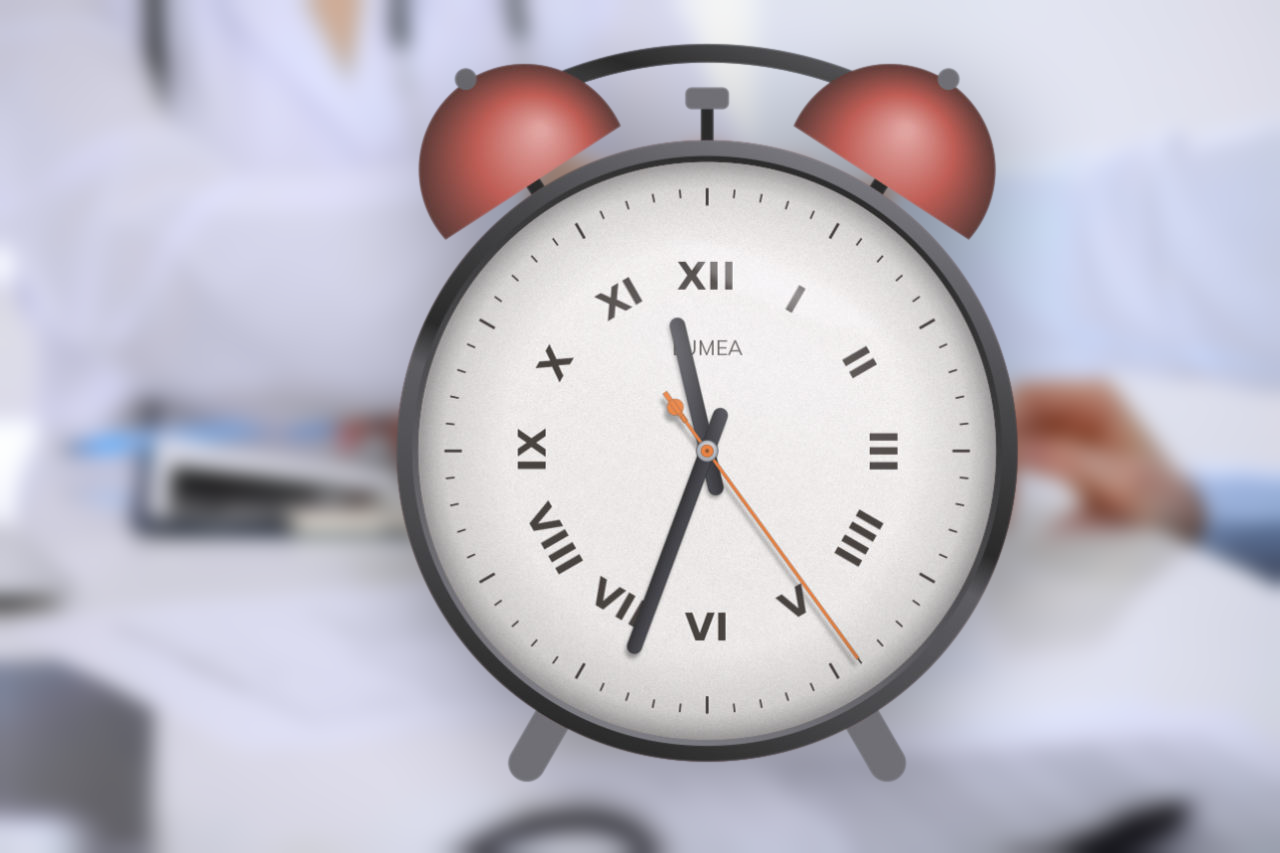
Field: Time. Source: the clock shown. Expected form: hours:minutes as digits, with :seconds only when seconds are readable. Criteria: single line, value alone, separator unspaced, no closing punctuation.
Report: 11:33:24
